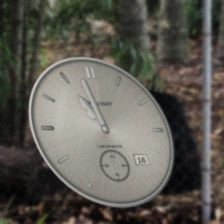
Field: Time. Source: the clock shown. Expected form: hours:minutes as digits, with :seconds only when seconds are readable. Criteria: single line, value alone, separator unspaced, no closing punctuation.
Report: 10:58
